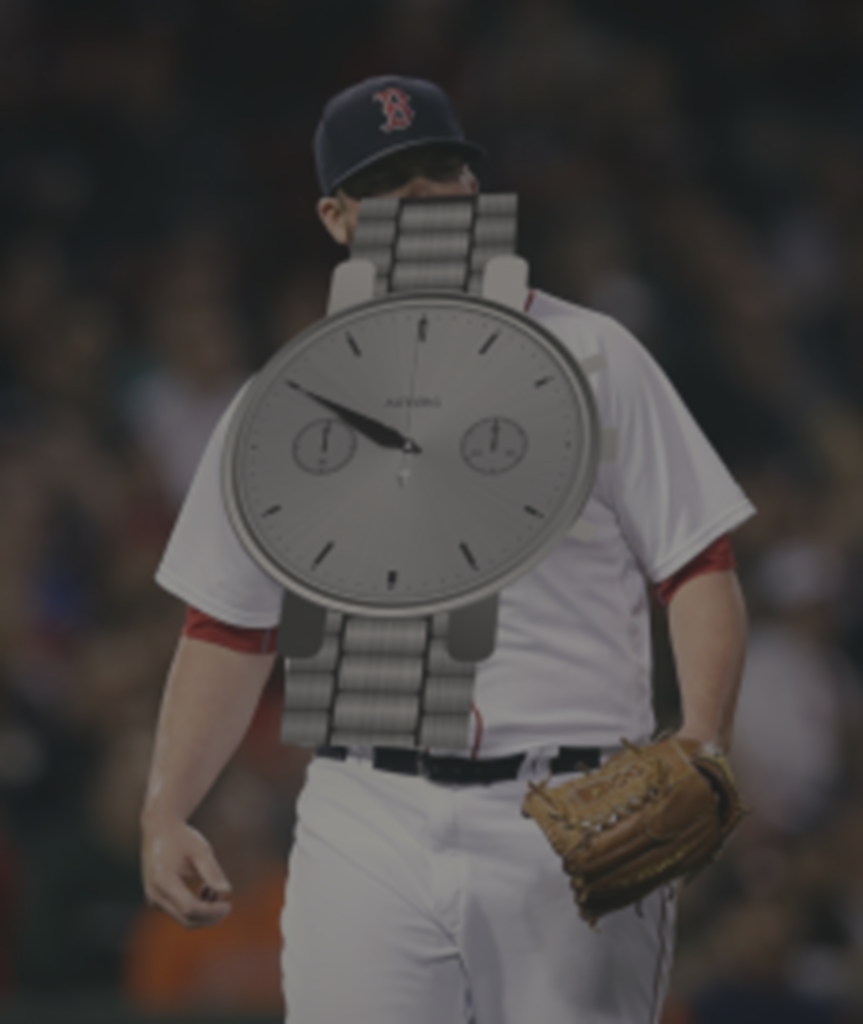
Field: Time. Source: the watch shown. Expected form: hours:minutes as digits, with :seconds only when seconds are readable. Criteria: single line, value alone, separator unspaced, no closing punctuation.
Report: 9:50
